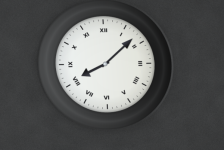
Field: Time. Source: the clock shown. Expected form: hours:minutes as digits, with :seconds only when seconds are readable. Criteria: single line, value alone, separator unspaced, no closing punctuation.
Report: 8:08
